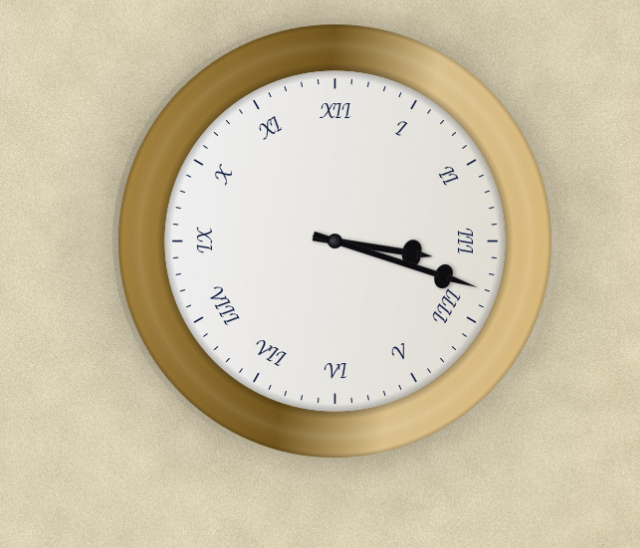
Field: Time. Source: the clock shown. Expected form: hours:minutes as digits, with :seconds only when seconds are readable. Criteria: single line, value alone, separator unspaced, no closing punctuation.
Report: 3:18
